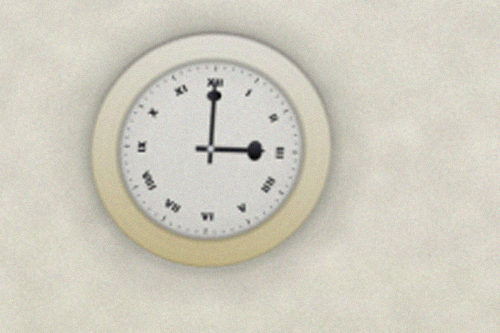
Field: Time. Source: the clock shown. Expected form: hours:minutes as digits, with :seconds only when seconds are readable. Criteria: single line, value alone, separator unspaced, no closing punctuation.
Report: 3:00
